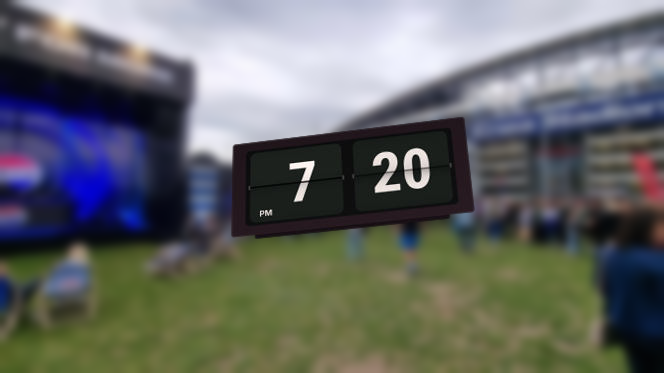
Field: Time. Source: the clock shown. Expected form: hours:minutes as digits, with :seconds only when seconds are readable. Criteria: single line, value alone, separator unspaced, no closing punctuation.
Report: 7:20
